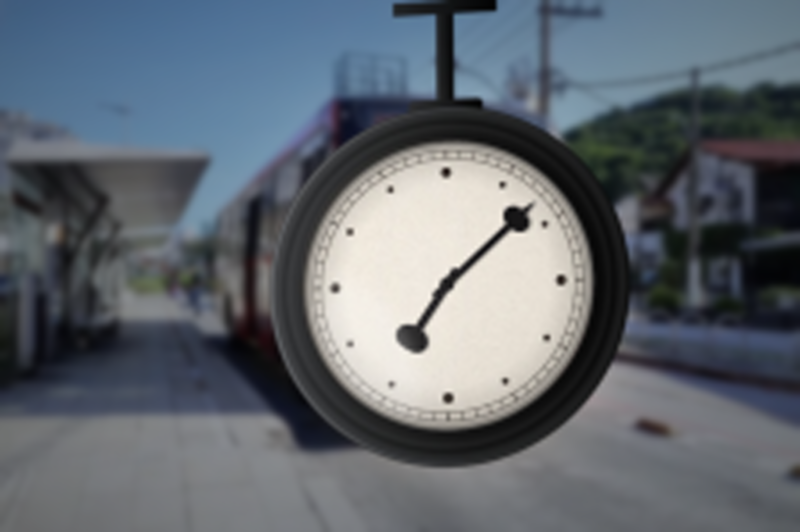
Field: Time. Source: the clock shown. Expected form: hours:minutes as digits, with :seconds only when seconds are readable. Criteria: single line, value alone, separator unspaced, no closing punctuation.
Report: 7:08
